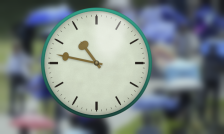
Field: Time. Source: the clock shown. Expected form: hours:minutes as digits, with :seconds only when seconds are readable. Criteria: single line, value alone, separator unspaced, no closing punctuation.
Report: 10:47
